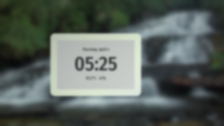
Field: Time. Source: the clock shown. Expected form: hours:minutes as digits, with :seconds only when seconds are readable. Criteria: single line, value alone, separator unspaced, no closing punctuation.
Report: 5:25
